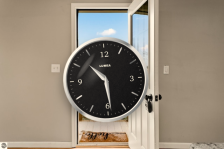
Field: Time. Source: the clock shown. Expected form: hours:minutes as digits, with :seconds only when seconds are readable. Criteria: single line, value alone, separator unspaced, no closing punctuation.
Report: 10:29
